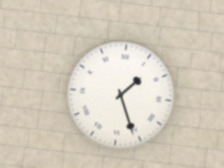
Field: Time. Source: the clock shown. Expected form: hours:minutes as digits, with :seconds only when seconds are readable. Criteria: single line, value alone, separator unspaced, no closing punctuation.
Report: 1:26
